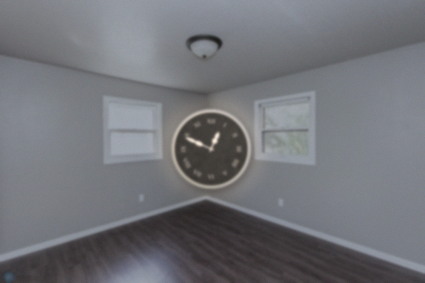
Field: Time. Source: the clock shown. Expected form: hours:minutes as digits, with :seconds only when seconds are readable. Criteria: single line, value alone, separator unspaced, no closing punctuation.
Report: 12:49
